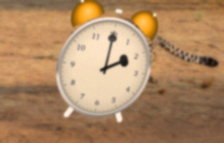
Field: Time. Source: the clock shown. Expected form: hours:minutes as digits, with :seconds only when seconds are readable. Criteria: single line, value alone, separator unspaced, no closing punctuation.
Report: 2:00
